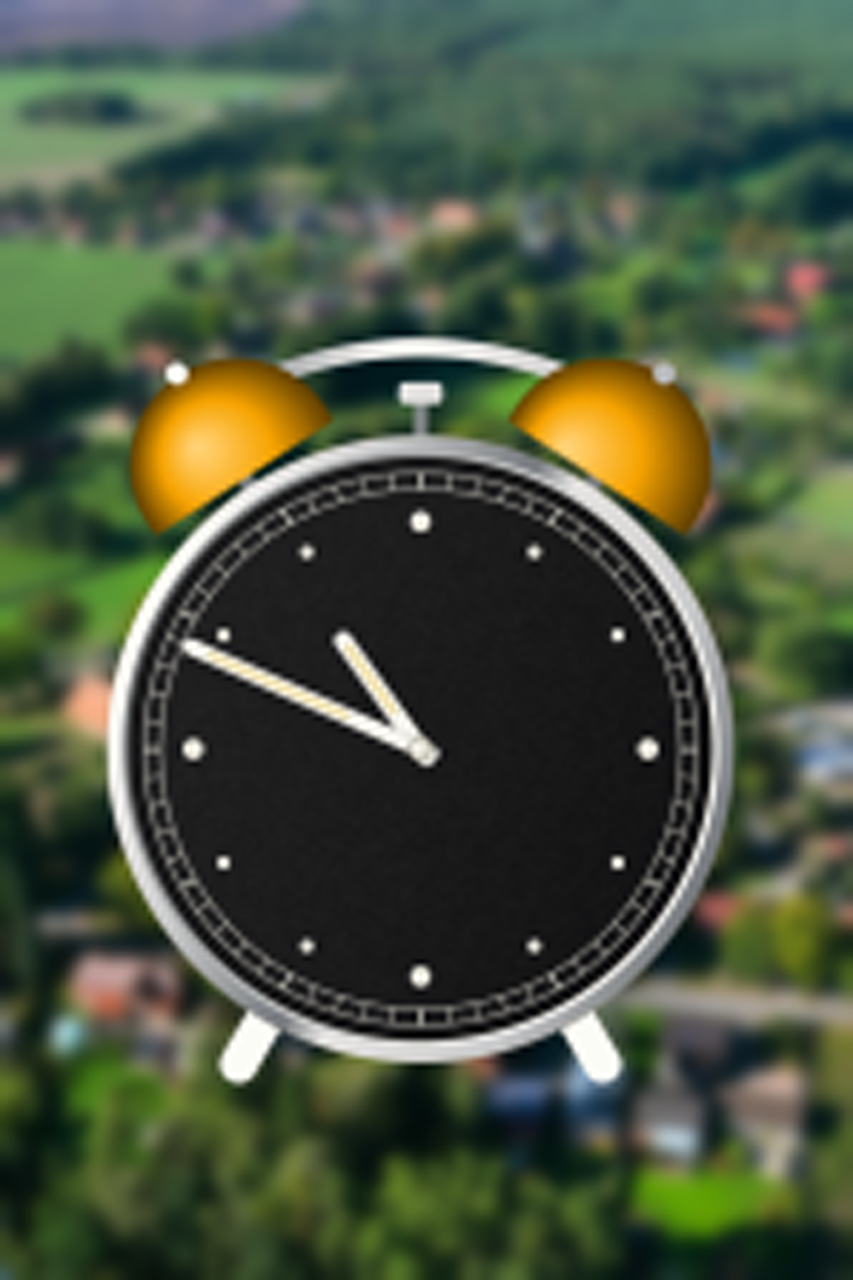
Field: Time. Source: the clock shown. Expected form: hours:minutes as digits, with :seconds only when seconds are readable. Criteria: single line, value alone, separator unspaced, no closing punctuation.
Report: 10:49
